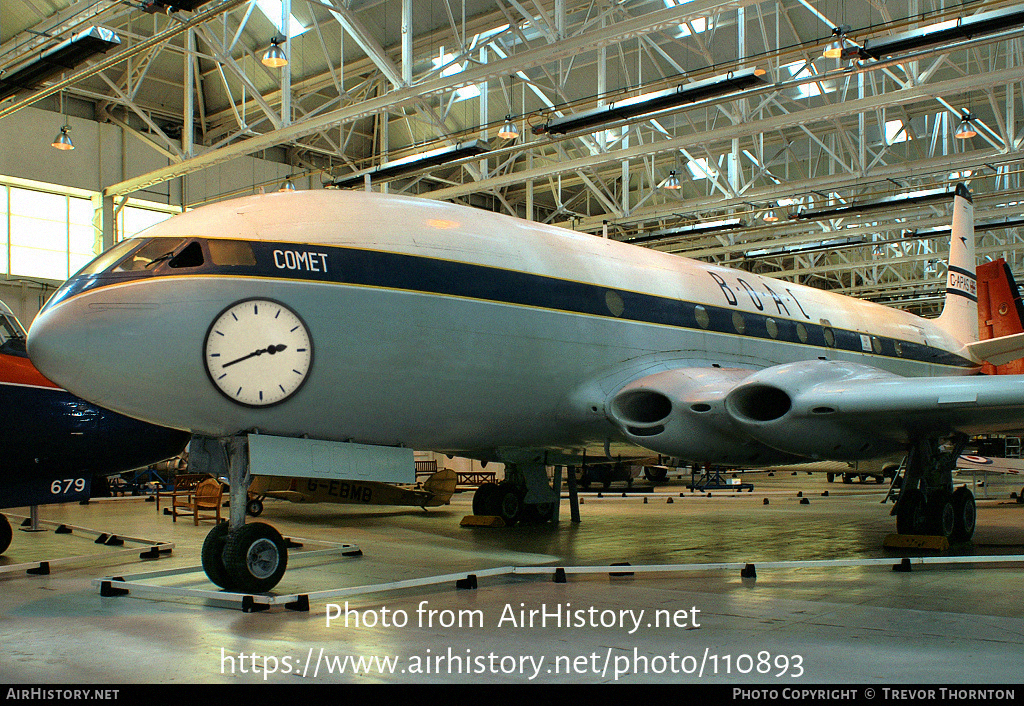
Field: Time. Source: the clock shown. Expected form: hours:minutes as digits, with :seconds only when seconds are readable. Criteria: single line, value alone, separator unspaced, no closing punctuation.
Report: 2:42
